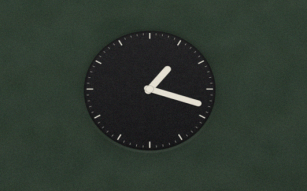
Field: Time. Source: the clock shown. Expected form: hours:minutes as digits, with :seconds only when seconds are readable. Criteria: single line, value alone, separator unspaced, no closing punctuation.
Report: 1:18
